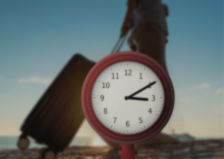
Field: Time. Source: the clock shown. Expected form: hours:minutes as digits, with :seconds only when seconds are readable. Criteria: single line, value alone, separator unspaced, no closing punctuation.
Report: 3:10
